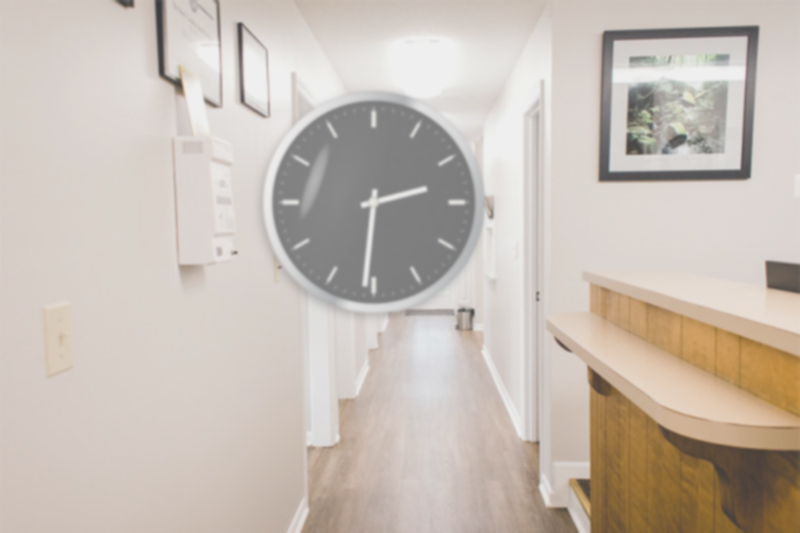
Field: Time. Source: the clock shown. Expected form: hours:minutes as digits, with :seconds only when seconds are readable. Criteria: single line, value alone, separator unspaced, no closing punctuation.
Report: 2:31
